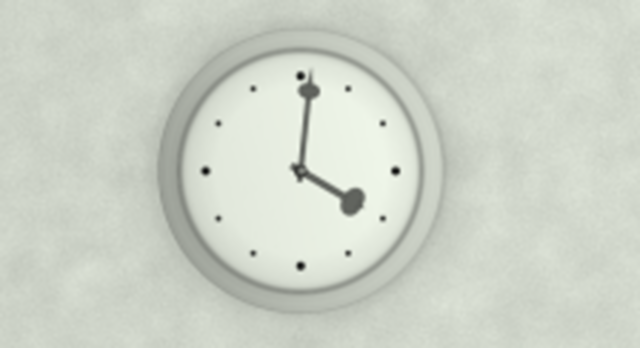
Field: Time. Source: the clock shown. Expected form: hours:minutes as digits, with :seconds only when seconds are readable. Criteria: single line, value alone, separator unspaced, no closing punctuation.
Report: 4:01
